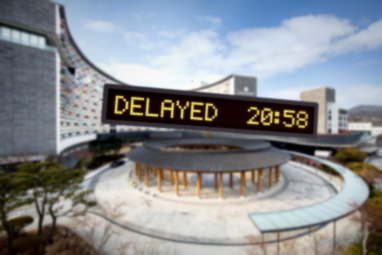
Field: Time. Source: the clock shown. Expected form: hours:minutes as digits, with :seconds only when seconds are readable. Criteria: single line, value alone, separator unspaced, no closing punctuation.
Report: 20:58
